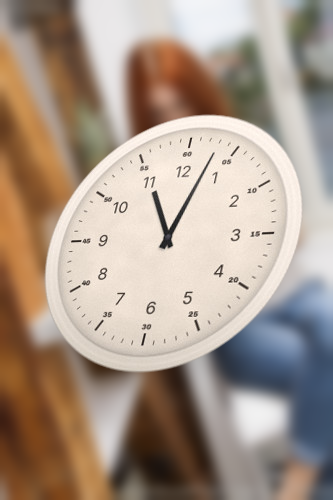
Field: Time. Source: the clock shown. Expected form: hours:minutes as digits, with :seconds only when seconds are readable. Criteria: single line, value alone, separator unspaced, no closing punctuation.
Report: 11:03
